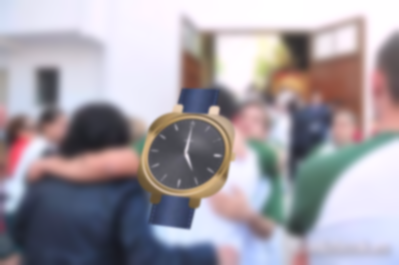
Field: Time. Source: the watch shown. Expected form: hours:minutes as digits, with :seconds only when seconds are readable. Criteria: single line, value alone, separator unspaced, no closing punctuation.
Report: 5:00
